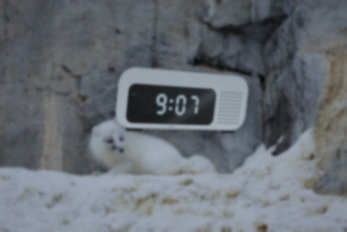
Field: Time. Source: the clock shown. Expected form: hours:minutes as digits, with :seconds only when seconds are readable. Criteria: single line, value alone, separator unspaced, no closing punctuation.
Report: 9:07
